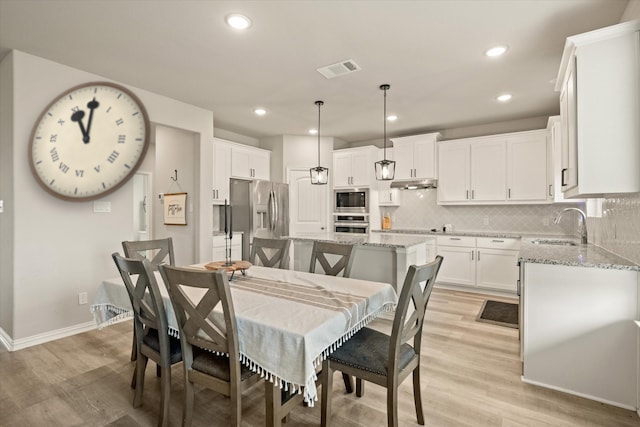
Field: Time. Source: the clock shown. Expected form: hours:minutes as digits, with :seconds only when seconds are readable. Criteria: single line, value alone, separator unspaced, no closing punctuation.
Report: 11:00
